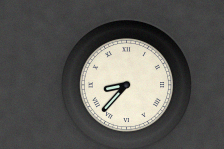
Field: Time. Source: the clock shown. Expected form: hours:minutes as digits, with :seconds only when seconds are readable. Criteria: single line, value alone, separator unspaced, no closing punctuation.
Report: 8:37
